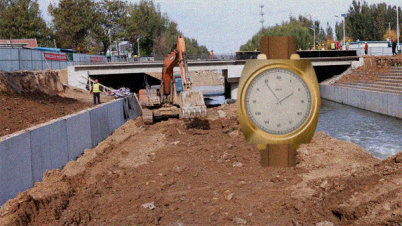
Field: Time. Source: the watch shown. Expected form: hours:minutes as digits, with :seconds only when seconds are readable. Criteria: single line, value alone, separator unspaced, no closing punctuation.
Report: 1:54
